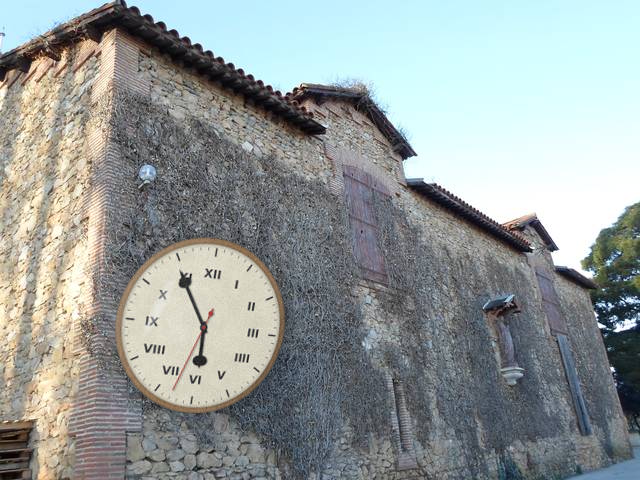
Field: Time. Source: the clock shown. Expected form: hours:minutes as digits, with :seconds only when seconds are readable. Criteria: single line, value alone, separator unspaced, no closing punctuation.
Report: 5:54:33
